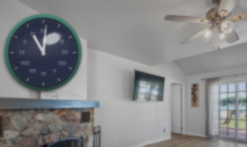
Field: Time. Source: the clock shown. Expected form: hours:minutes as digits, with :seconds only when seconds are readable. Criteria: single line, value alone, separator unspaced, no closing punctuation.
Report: 11:01
